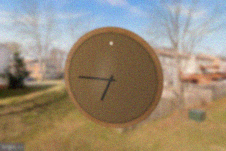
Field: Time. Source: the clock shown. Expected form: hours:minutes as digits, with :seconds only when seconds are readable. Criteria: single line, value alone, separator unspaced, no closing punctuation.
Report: 6:45
